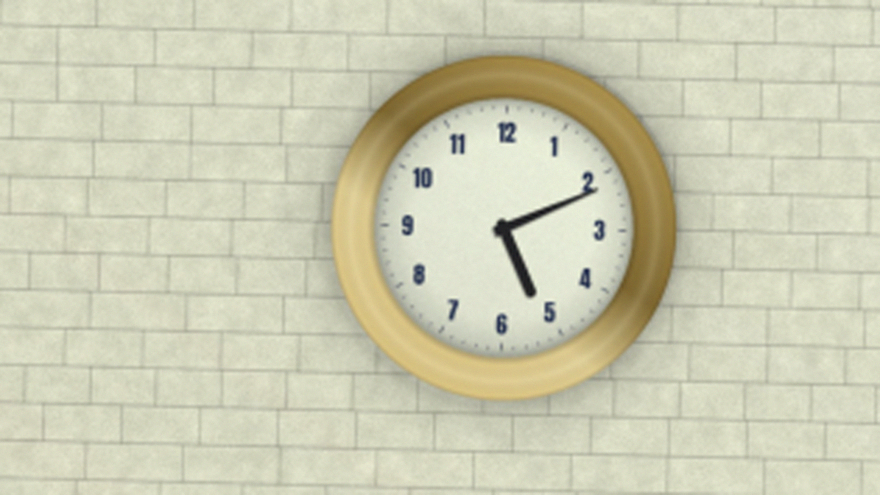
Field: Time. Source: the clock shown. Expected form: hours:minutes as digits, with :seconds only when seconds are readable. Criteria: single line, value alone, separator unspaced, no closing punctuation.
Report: 5:11
